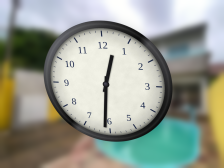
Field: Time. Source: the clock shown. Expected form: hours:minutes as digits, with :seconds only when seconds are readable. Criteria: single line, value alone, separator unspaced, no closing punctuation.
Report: 12:31
